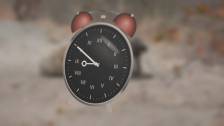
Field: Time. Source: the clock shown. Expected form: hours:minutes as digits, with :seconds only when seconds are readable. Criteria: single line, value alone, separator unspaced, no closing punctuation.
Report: 8:50
